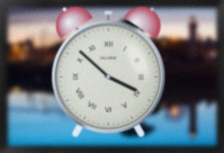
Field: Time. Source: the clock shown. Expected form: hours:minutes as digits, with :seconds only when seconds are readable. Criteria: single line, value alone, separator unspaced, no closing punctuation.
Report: 3:52
